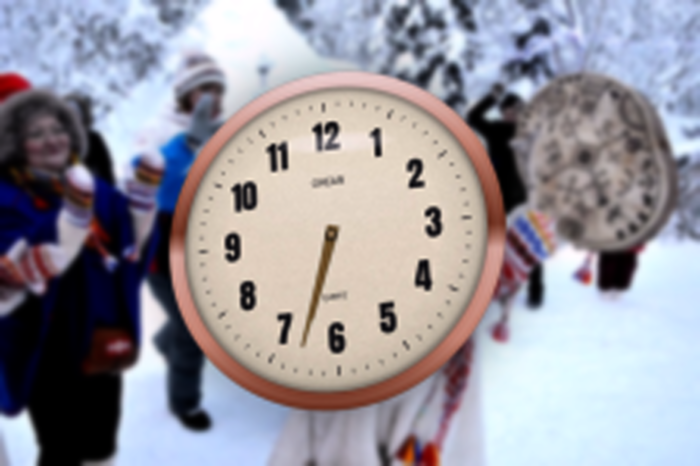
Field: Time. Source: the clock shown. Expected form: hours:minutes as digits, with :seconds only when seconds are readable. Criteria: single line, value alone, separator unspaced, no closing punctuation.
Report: 6:33
